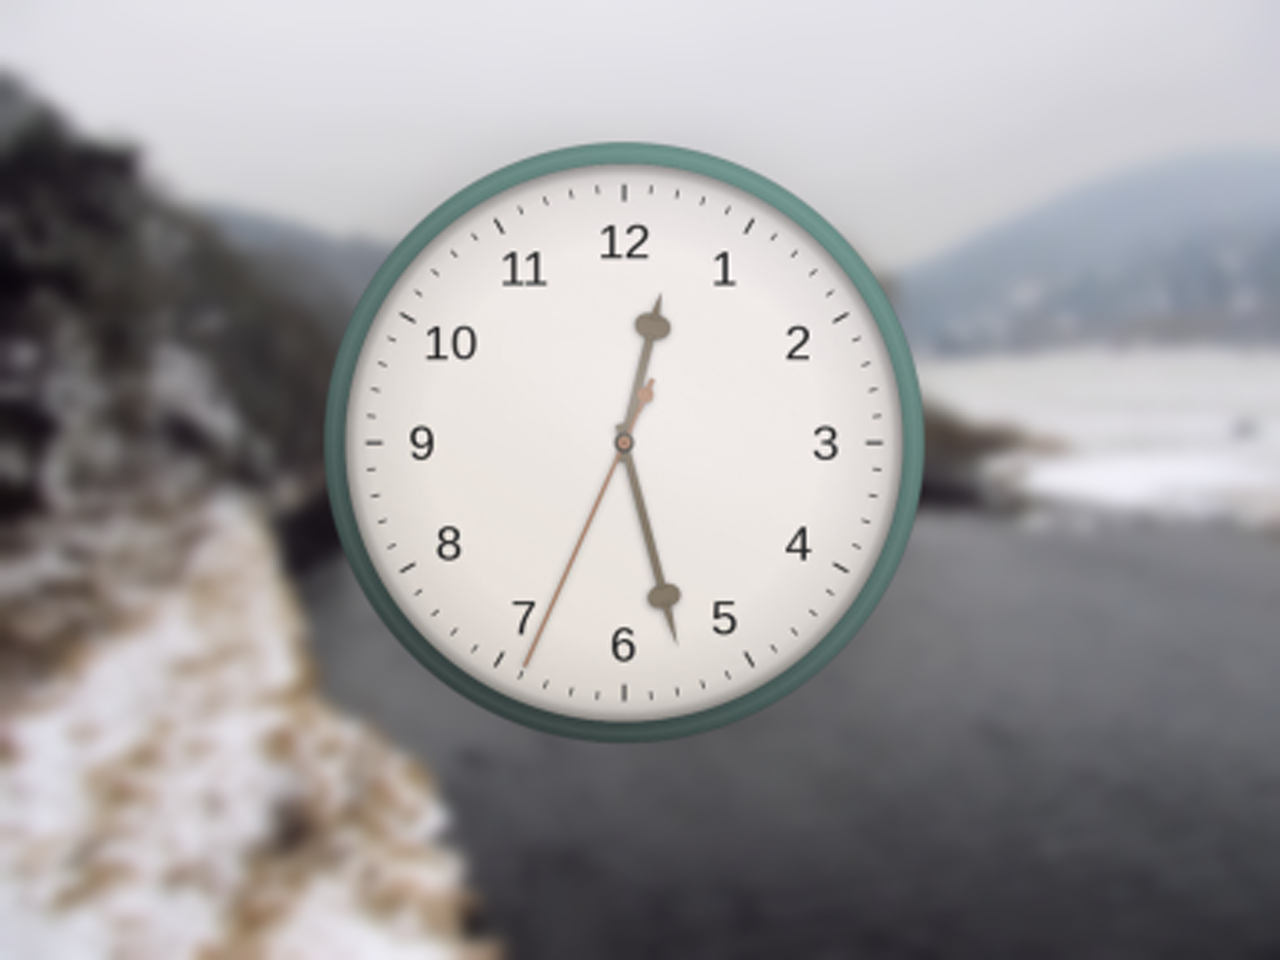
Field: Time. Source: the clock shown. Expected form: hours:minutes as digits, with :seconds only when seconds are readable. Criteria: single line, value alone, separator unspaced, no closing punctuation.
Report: 12:27:34
